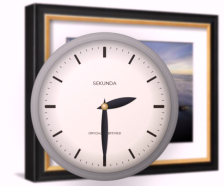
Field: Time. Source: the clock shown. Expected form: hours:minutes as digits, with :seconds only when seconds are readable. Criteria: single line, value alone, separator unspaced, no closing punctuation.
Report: 2:30
